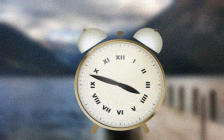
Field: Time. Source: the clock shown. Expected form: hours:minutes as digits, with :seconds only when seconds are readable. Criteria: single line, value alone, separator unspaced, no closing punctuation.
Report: 3:48
